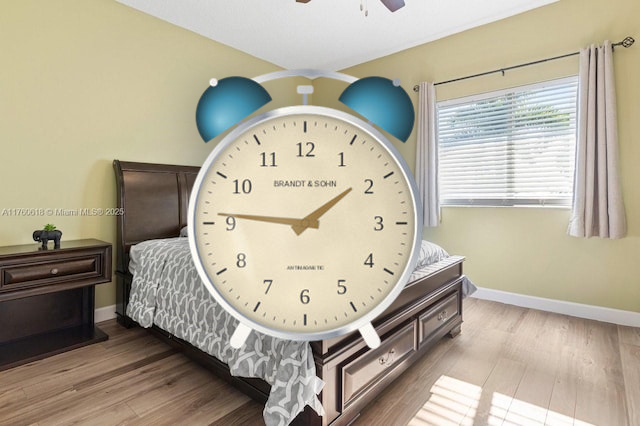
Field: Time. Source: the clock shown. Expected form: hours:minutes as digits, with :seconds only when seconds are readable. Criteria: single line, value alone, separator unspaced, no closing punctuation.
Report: 1:46
